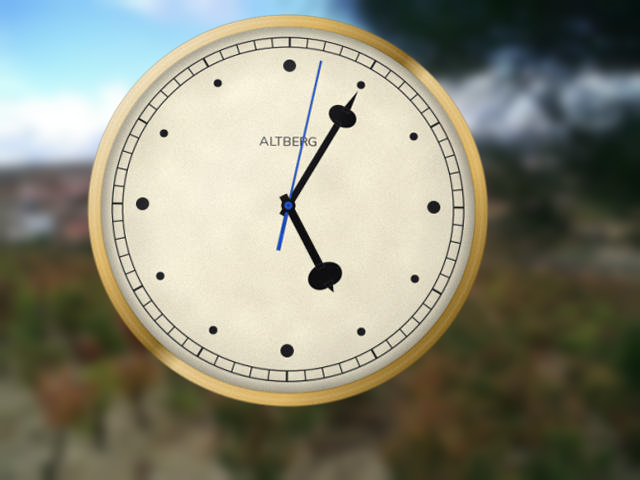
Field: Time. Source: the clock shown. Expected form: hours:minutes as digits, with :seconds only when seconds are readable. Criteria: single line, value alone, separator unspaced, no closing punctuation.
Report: 5:05:02
